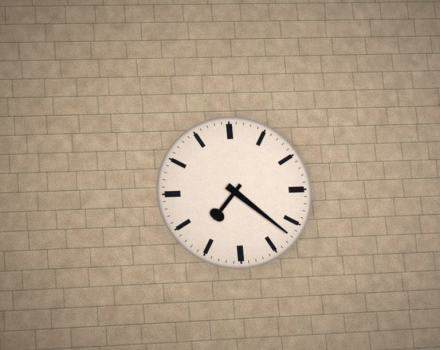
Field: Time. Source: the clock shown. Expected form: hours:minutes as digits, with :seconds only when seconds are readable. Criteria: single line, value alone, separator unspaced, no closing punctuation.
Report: 7:22
